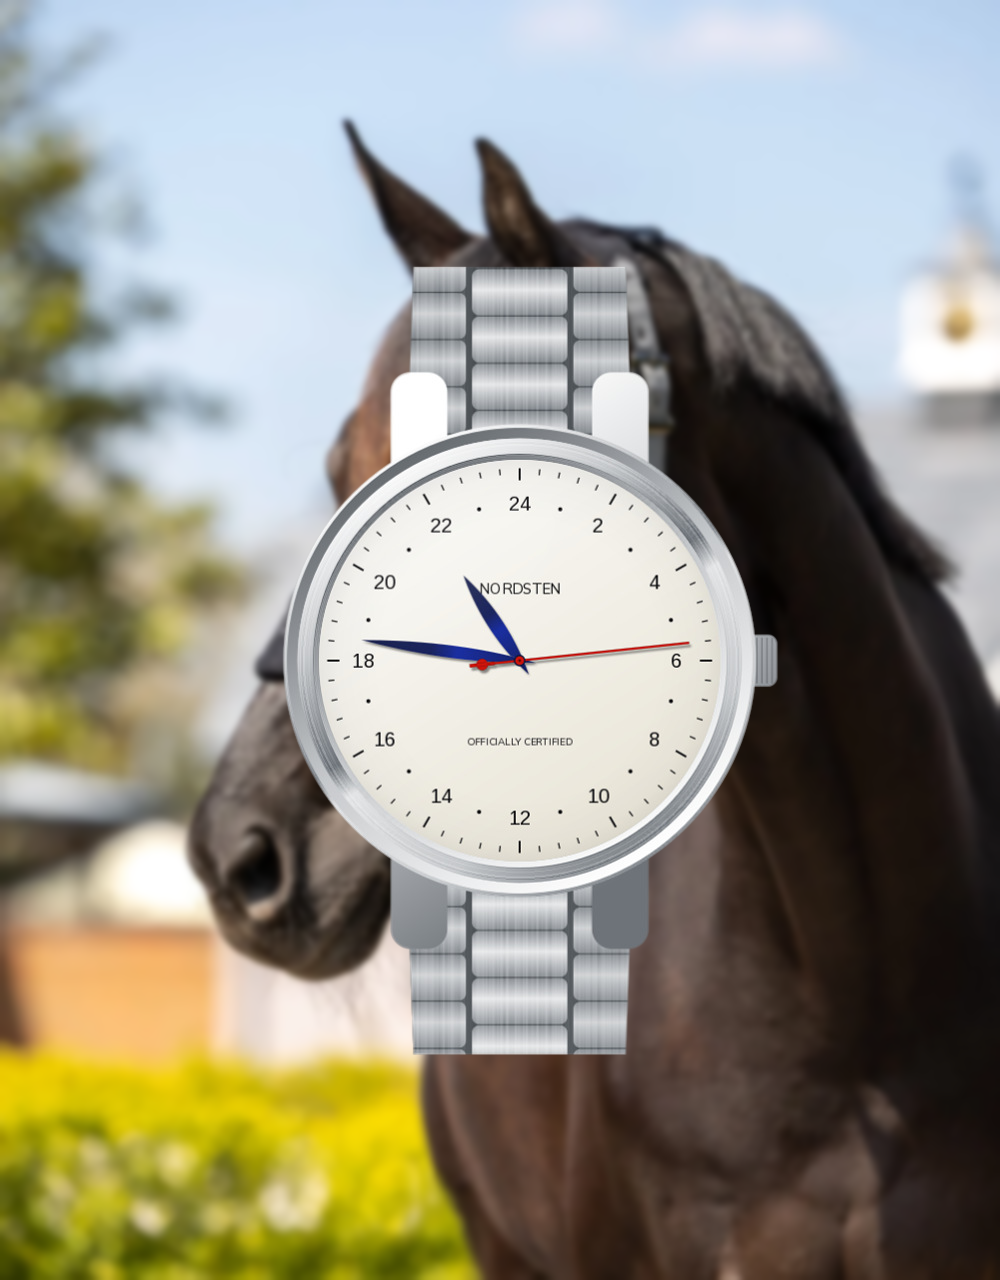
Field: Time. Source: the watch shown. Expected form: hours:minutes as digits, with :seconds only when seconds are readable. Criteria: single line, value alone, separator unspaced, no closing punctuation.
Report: 21:46:14
